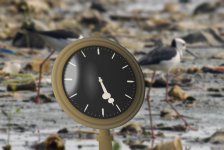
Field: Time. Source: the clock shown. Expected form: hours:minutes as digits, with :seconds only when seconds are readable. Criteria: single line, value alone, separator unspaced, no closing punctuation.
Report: 5:26
